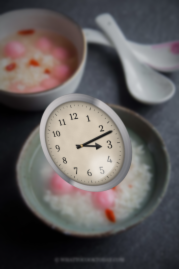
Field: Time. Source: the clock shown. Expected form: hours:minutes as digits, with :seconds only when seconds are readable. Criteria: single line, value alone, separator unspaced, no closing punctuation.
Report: 3:12
